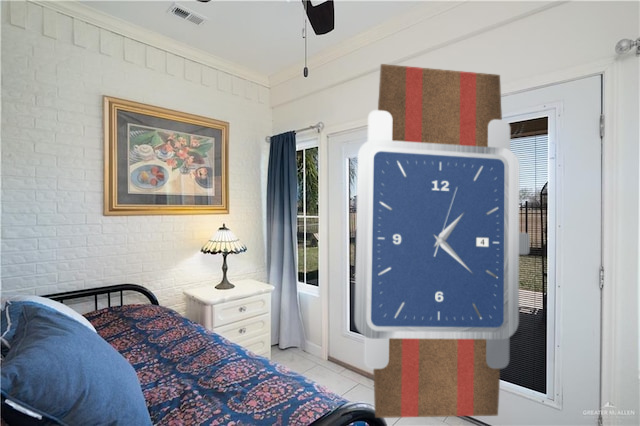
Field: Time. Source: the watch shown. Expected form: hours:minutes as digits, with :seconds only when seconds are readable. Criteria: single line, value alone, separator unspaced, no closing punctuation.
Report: 1:22:03
